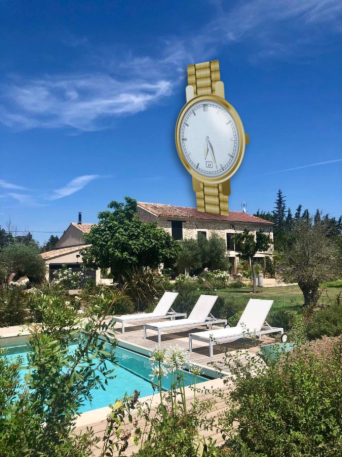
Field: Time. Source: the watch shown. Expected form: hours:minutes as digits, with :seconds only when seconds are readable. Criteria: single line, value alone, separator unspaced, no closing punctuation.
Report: 6:27
